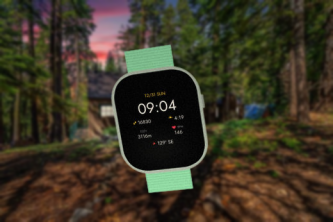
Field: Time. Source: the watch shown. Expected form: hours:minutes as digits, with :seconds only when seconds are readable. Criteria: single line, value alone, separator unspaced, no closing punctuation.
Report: 9:04
